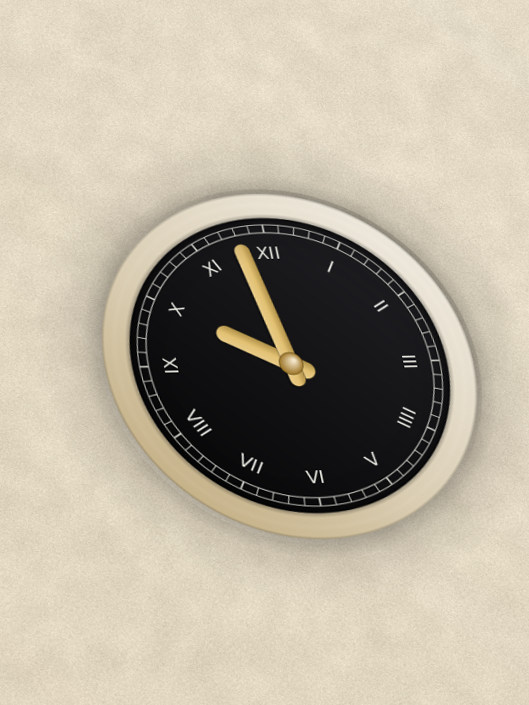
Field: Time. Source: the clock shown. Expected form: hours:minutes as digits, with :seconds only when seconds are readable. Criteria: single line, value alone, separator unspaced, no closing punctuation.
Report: 9:58
